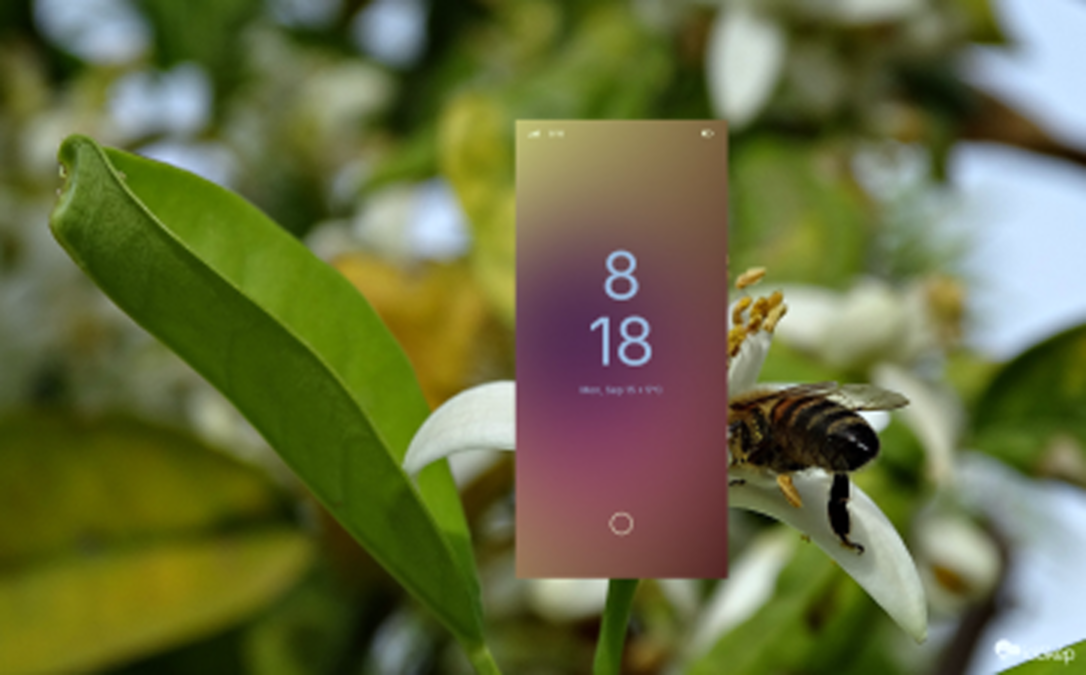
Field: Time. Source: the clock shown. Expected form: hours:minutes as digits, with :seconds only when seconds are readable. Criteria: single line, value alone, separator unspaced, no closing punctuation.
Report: 8:18
